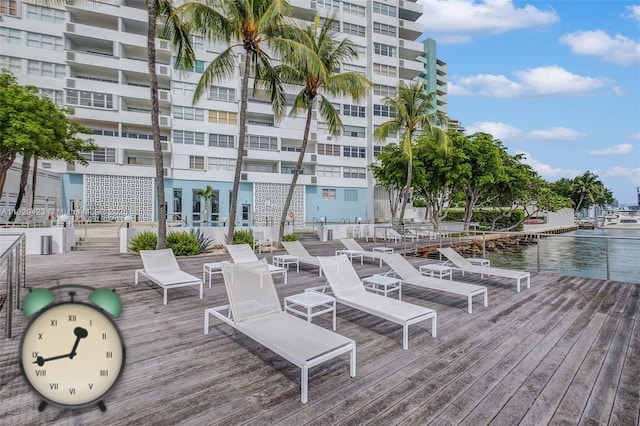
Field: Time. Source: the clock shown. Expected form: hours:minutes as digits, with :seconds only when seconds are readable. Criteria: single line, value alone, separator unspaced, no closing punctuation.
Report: 12:43
